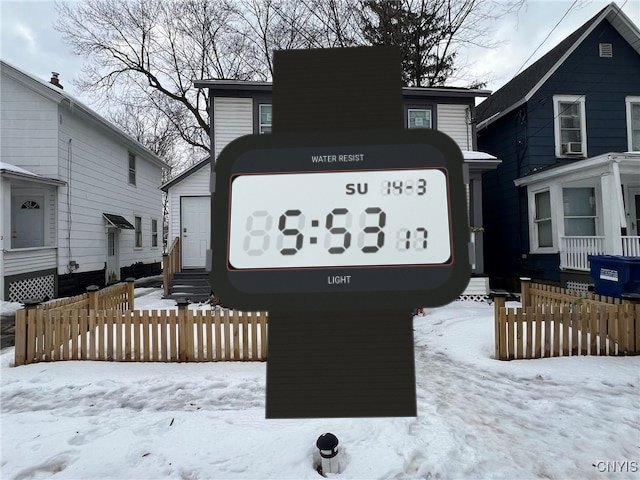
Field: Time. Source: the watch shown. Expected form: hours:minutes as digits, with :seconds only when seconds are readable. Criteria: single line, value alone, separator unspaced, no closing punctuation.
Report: 5:53:17
